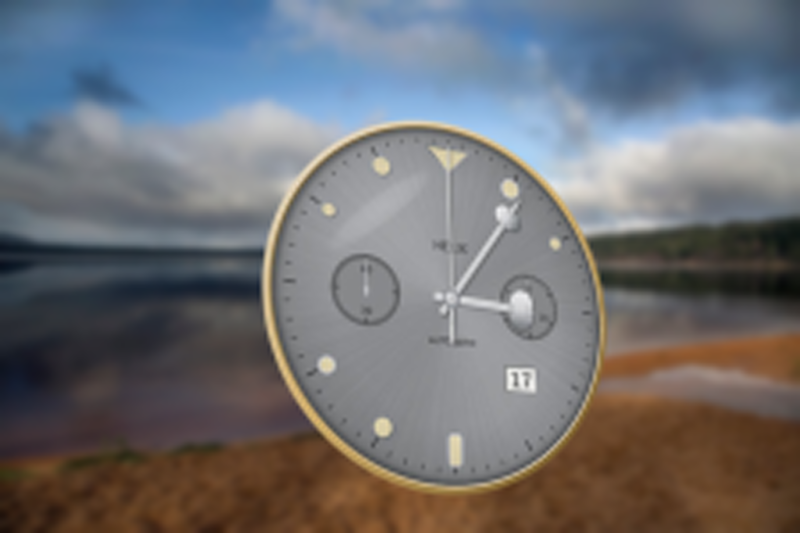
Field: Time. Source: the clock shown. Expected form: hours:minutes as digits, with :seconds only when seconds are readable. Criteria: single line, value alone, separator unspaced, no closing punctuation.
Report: 3:06
